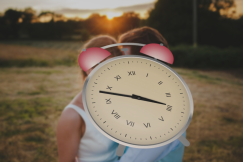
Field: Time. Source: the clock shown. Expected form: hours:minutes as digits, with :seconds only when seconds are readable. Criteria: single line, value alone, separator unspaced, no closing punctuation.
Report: 3:48
